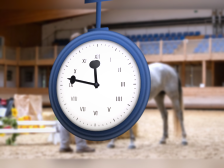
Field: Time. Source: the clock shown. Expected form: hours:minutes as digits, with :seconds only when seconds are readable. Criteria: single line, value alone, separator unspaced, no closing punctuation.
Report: 11:47
